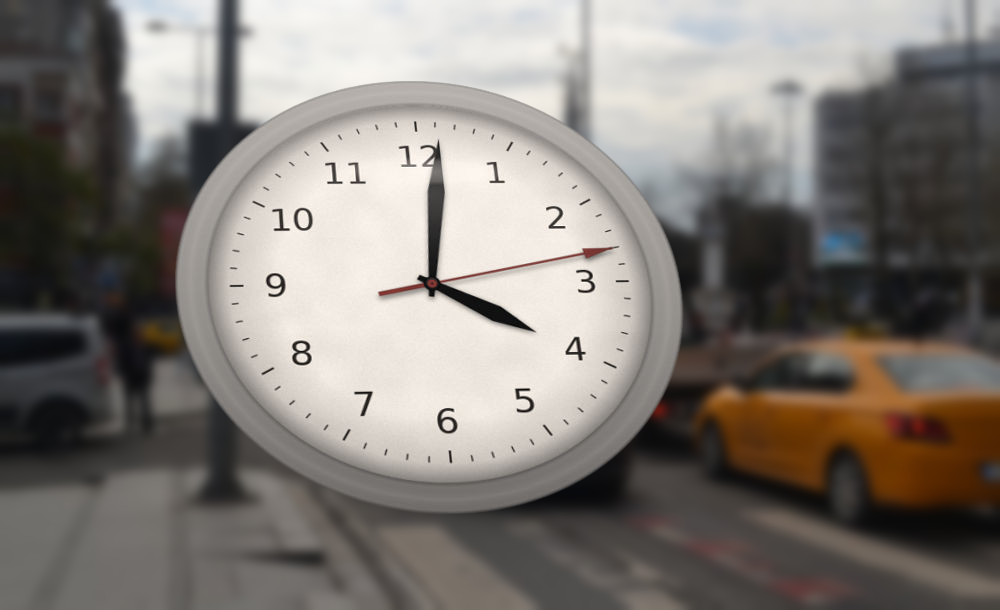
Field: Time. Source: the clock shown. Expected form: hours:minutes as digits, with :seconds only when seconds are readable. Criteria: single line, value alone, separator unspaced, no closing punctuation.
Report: 4:01:13
